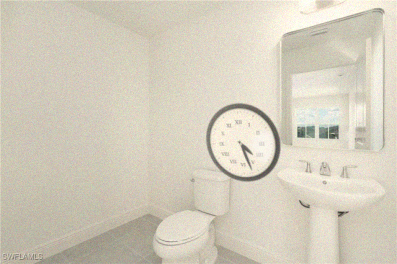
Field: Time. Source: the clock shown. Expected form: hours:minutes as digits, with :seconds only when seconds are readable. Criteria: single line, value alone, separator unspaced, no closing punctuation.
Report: 4:27
